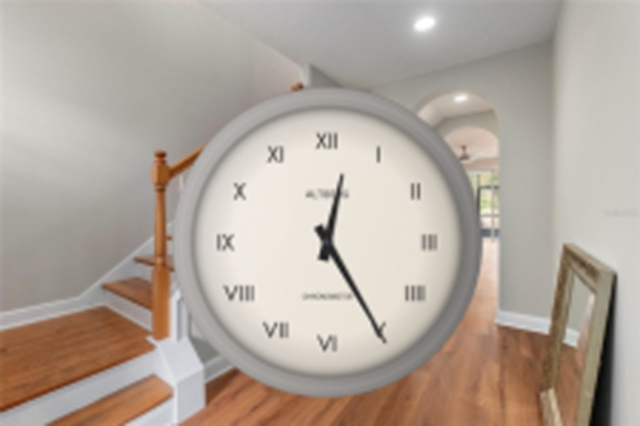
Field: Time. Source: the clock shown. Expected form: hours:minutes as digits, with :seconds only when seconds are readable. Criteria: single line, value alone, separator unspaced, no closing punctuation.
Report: 12:25
